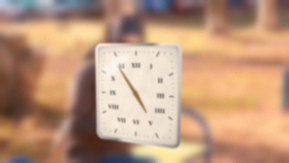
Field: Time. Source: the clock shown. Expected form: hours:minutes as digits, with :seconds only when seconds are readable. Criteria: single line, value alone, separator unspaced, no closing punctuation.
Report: 4:54
